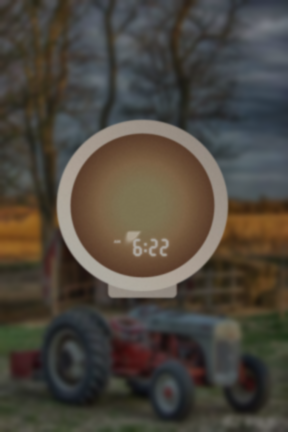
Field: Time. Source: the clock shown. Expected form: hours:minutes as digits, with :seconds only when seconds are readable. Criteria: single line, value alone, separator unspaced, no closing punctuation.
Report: 6:22
